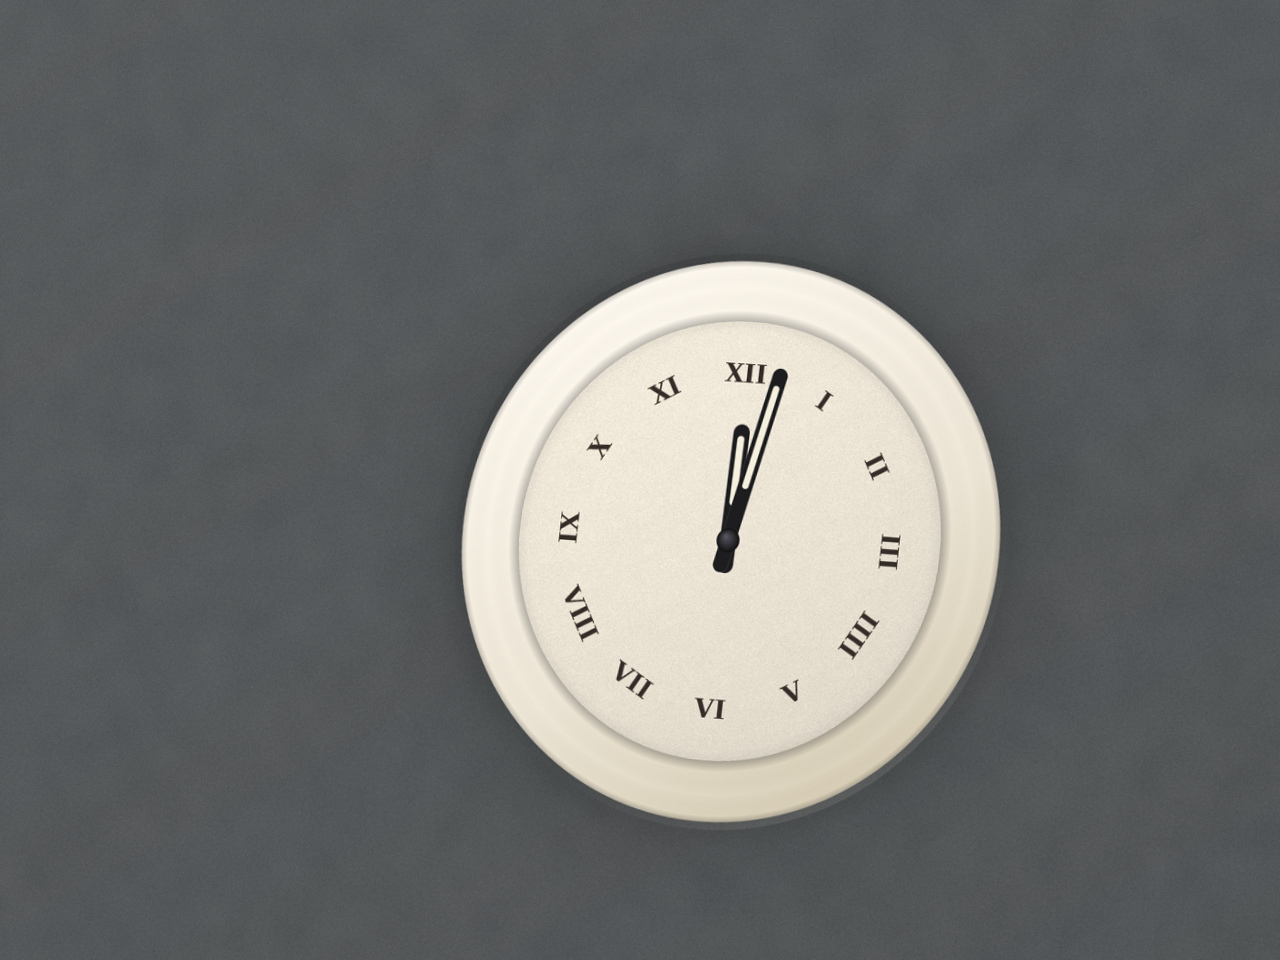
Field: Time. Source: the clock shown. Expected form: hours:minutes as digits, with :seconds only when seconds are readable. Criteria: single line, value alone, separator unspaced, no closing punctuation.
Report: 12:02
